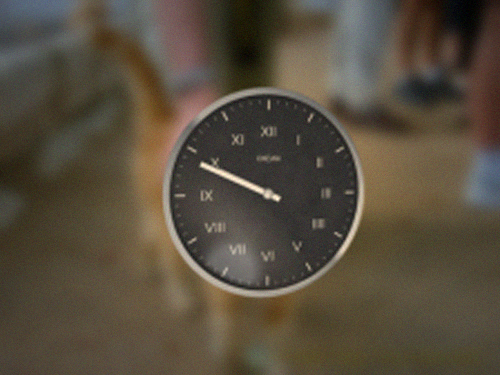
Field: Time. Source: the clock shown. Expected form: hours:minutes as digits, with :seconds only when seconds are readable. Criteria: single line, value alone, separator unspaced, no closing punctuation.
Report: 9:49
